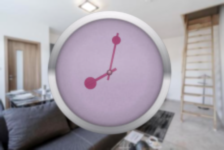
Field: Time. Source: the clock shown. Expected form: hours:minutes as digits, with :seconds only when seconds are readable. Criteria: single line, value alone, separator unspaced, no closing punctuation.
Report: 8:02
